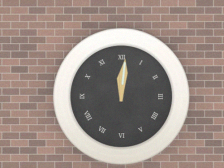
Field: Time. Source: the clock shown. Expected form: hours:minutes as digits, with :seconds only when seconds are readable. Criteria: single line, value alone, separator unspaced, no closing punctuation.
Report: 12:01
